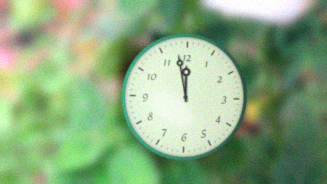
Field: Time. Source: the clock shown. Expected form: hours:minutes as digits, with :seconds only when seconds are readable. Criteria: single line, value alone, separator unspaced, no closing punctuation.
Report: 11:58
